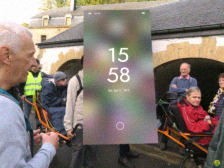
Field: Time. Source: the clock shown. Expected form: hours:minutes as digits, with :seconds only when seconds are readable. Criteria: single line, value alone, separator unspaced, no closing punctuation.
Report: 15:58
